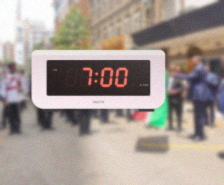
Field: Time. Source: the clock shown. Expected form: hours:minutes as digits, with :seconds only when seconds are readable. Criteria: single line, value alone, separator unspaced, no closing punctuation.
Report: 7:00
